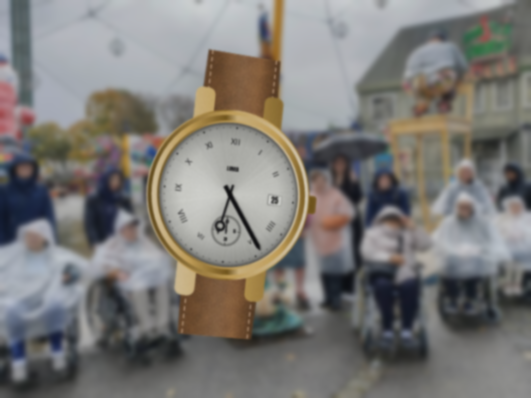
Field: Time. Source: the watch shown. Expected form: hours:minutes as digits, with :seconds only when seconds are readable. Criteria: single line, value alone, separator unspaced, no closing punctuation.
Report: 6:24
